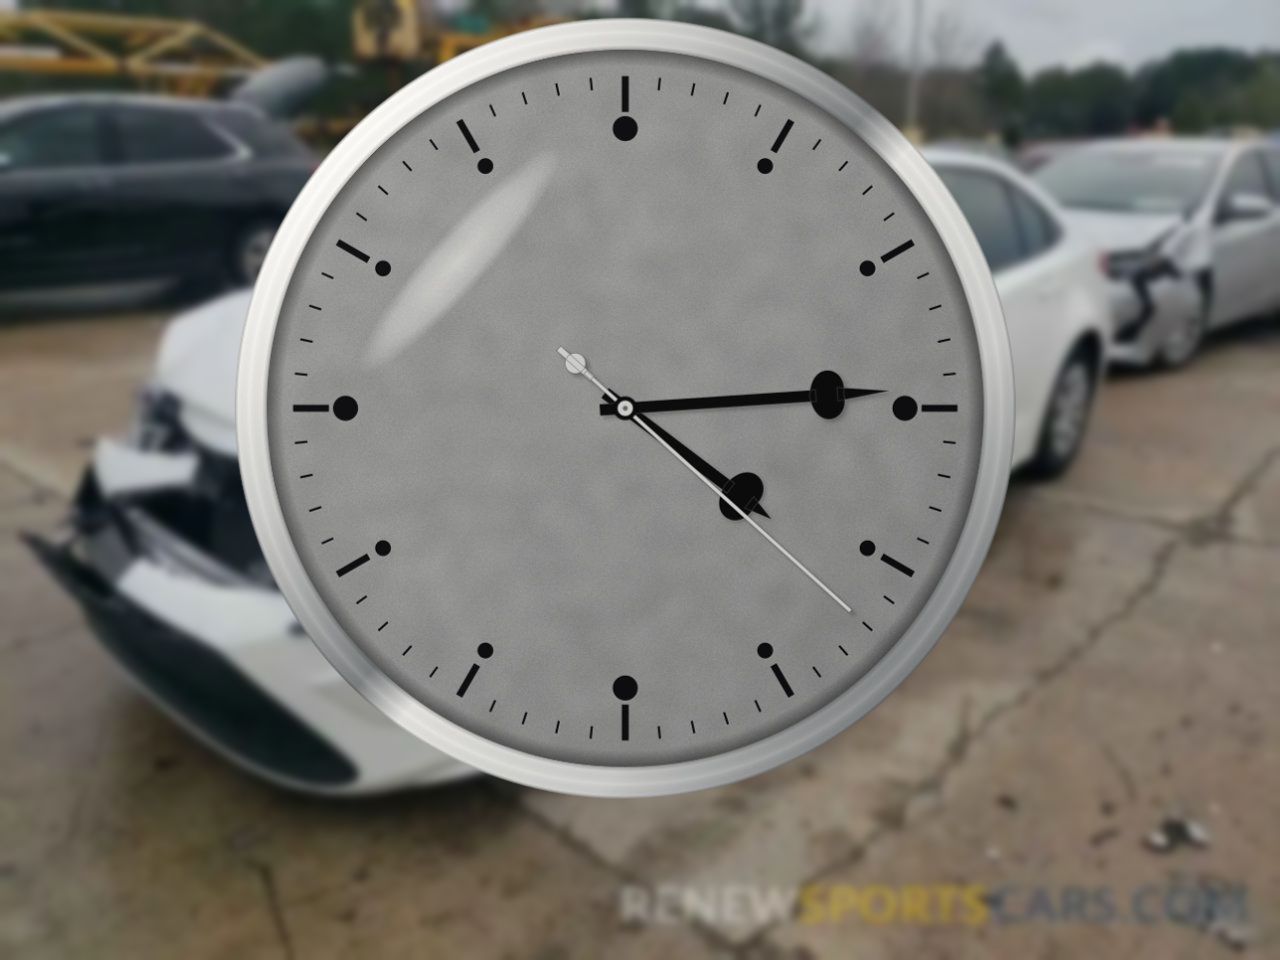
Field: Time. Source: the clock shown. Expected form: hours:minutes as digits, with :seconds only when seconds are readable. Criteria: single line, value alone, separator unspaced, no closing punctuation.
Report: 4:14:22
